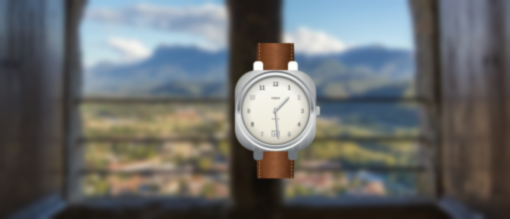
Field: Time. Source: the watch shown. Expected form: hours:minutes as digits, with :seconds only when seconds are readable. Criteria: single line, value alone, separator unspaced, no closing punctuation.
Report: 1:29
